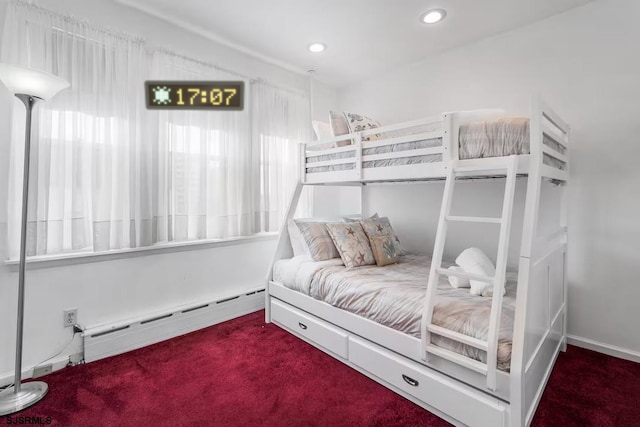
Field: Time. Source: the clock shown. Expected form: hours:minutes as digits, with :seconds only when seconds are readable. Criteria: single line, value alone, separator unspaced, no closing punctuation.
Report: 17:07
